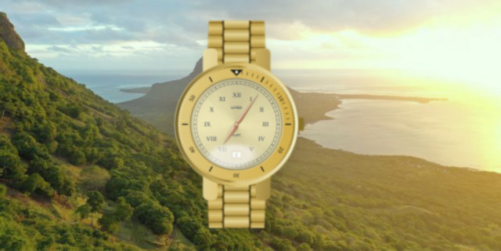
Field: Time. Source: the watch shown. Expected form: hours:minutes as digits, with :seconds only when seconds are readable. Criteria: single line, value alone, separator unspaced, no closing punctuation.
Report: 7:06
